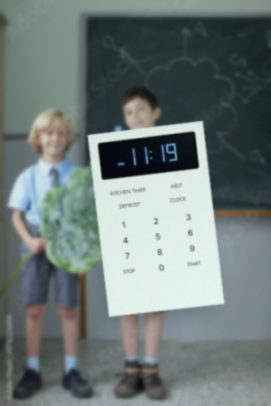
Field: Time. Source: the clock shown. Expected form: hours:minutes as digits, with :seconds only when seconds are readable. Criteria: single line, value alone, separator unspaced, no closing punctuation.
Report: 11:19
